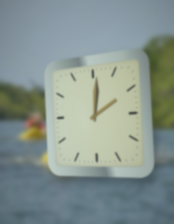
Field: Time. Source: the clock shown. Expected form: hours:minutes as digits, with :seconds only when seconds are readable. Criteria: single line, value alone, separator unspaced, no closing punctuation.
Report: 2:01
